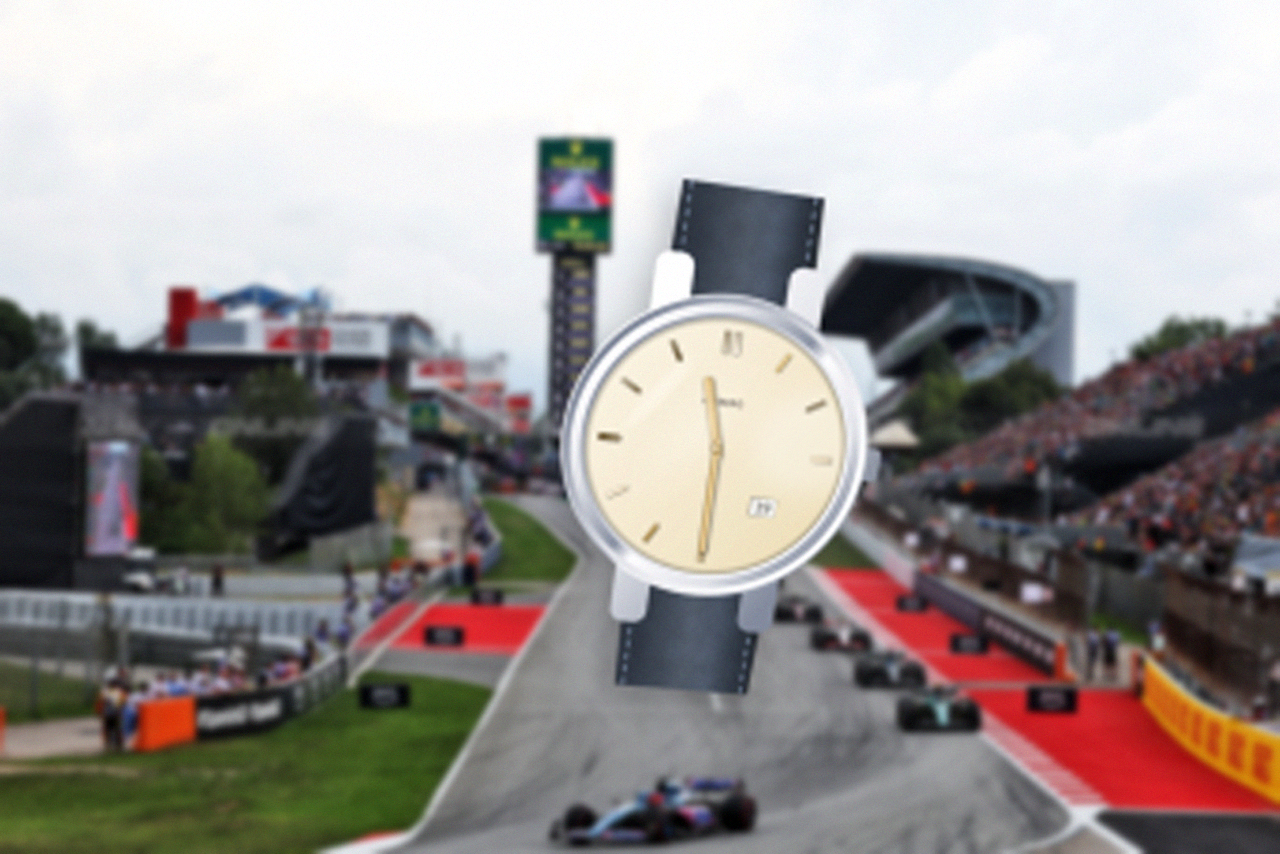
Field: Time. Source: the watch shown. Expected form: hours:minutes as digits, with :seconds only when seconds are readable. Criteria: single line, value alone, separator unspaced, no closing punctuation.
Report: 11:30
